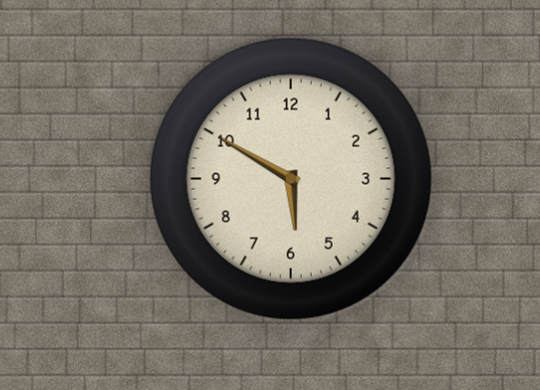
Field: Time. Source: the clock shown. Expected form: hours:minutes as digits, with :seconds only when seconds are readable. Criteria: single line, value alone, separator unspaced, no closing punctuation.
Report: 5:50
